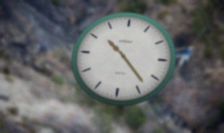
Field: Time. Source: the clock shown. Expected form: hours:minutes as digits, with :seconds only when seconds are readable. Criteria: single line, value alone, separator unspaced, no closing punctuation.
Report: 10:23
